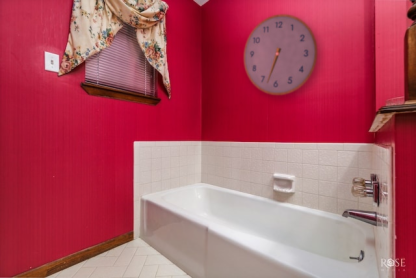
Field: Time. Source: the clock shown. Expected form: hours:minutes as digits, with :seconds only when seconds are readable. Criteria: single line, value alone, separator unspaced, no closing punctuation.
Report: 6:33
